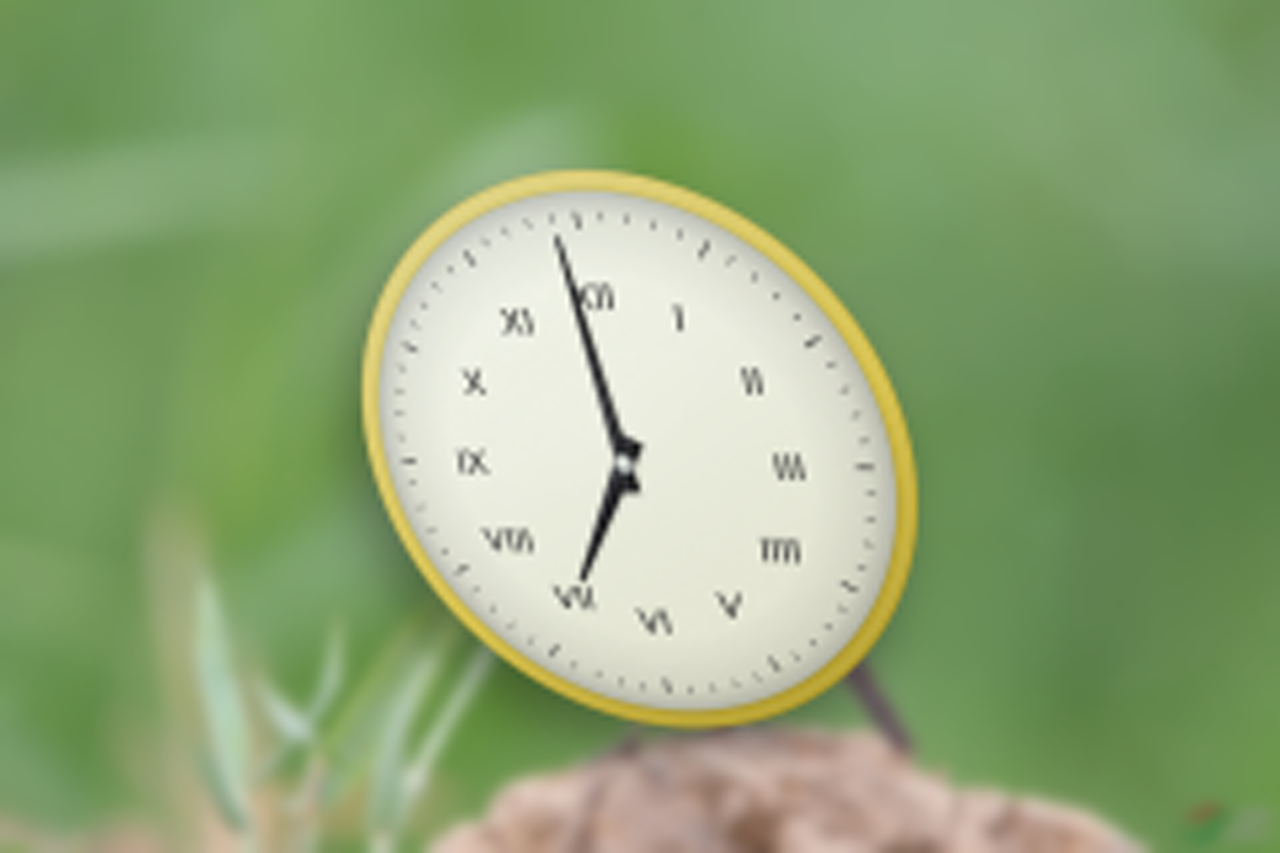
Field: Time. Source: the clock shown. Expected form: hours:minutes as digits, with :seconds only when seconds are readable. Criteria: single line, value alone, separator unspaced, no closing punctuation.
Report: 6:59
